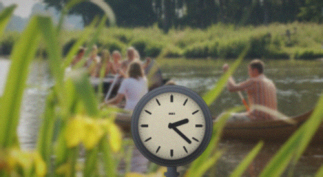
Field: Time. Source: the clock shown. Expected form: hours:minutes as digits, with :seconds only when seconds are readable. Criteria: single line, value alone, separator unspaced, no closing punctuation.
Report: 2:22
